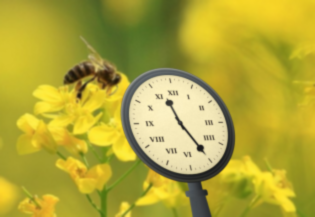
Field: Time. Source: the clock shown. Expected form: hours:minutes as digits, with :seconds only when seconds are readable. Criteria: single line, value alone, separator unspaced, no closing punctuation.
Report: 11:25
